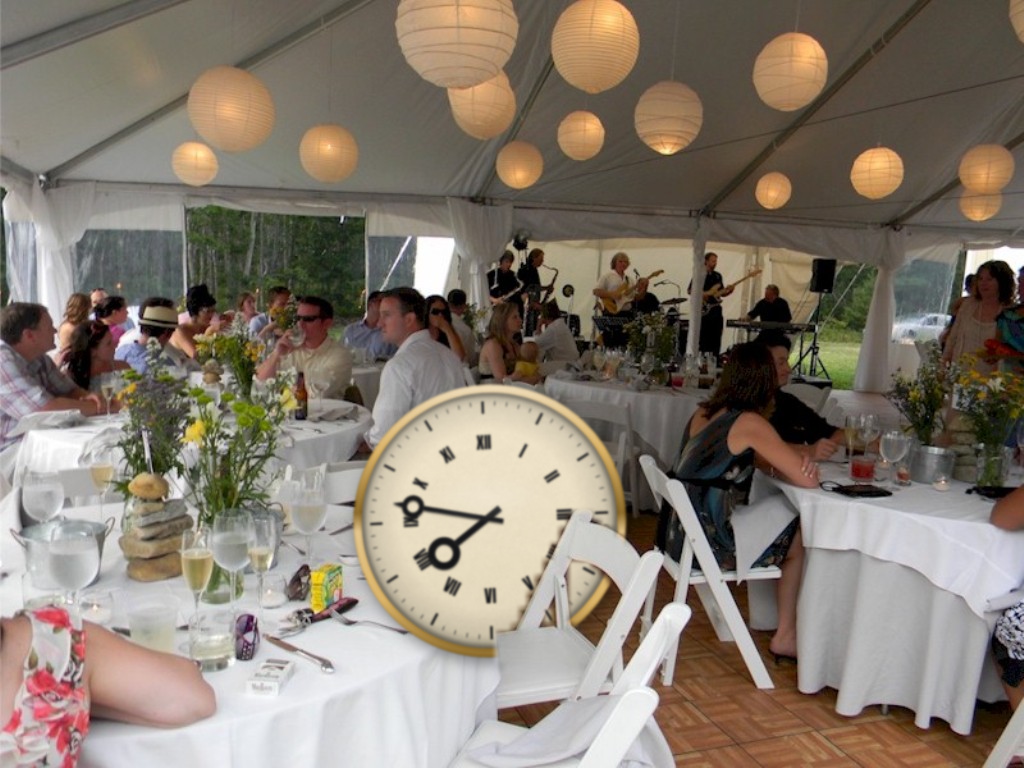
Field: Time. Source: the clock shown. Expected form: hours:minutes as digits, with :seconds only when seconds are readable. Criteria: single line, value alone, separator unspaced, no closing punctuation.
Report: 7:47
